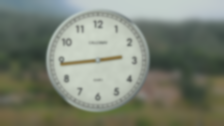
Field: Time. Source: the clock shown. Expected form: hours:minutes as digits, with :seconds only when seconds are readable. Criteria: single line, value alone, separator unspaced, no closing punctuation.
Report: 2:44
